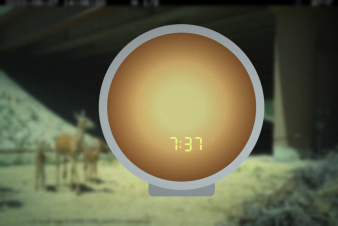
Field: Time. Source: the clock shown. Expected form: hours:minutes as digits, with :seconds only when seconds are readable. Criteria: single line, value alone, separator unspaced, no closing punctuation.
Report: 7:37
